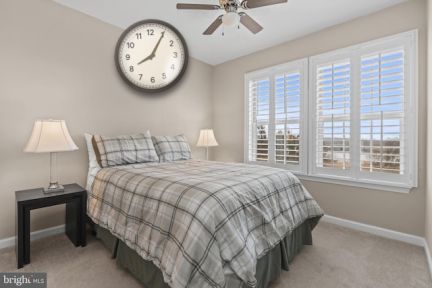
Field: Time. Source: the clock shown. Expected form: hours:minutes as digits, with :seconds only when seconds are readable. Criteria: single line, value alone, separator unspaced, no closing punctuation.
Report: 8:05
